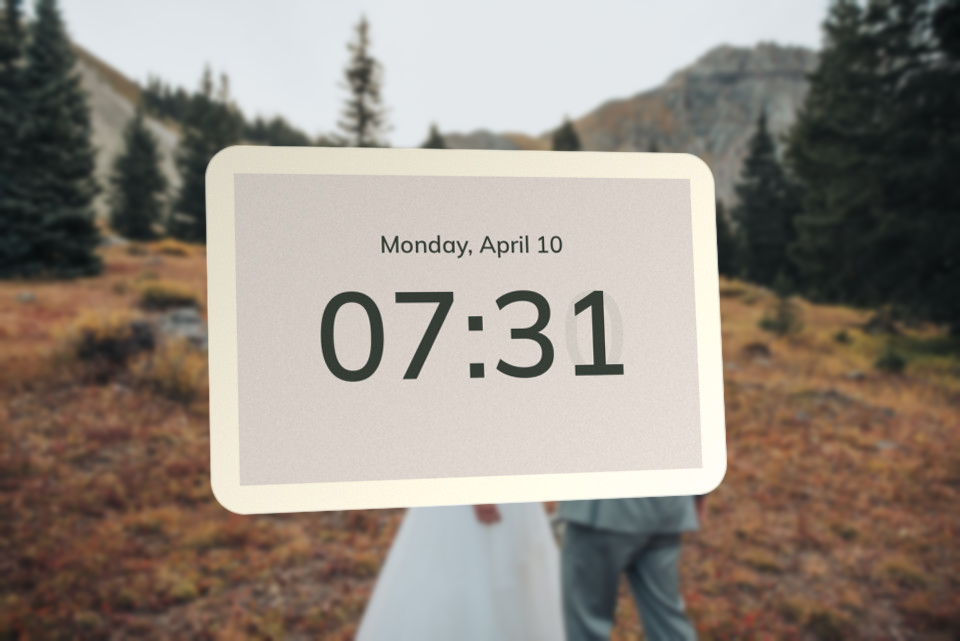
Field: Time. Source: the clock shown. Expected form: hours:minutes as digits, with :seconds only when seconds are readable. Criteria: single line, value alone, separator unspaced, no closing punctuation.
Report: 7:31
